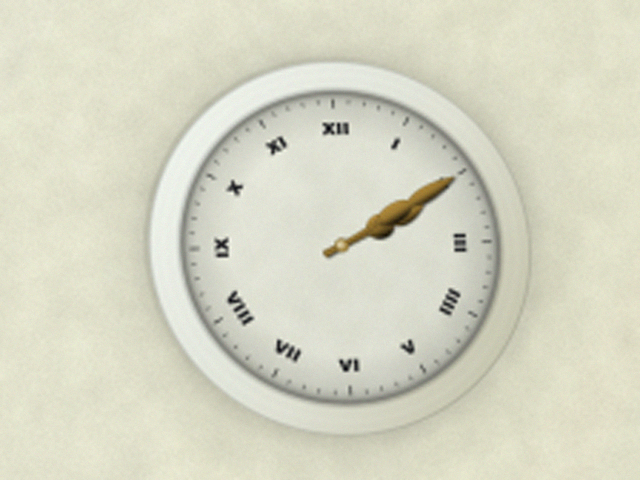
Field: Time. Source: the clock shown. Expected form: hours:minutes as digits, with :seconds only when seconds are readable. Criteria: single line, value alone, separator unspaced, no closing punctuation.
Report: 2:10
